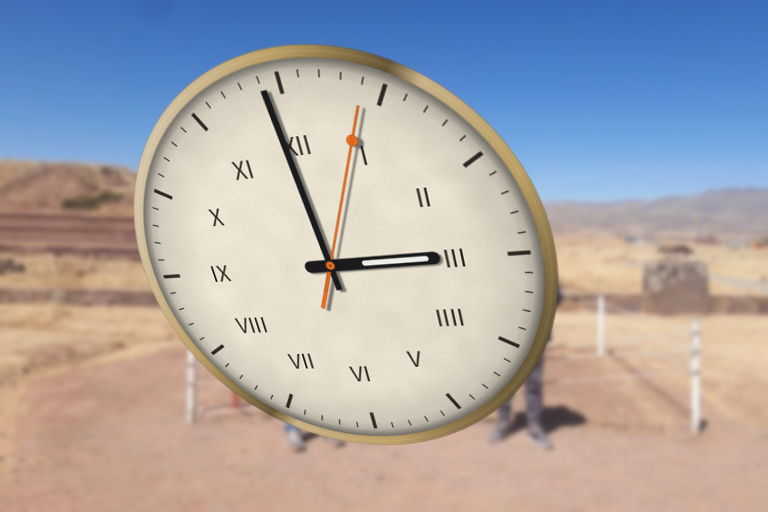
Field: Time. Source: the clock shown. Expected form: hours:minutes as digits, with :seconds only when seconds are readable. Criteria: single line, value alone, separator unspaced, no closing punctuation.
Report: 2:59:04
